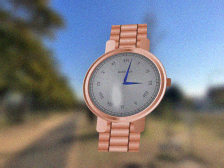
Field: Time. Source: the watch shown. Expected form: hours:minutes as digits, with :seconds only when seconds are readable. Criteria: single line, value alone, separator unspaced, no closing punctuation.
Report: 3:02
